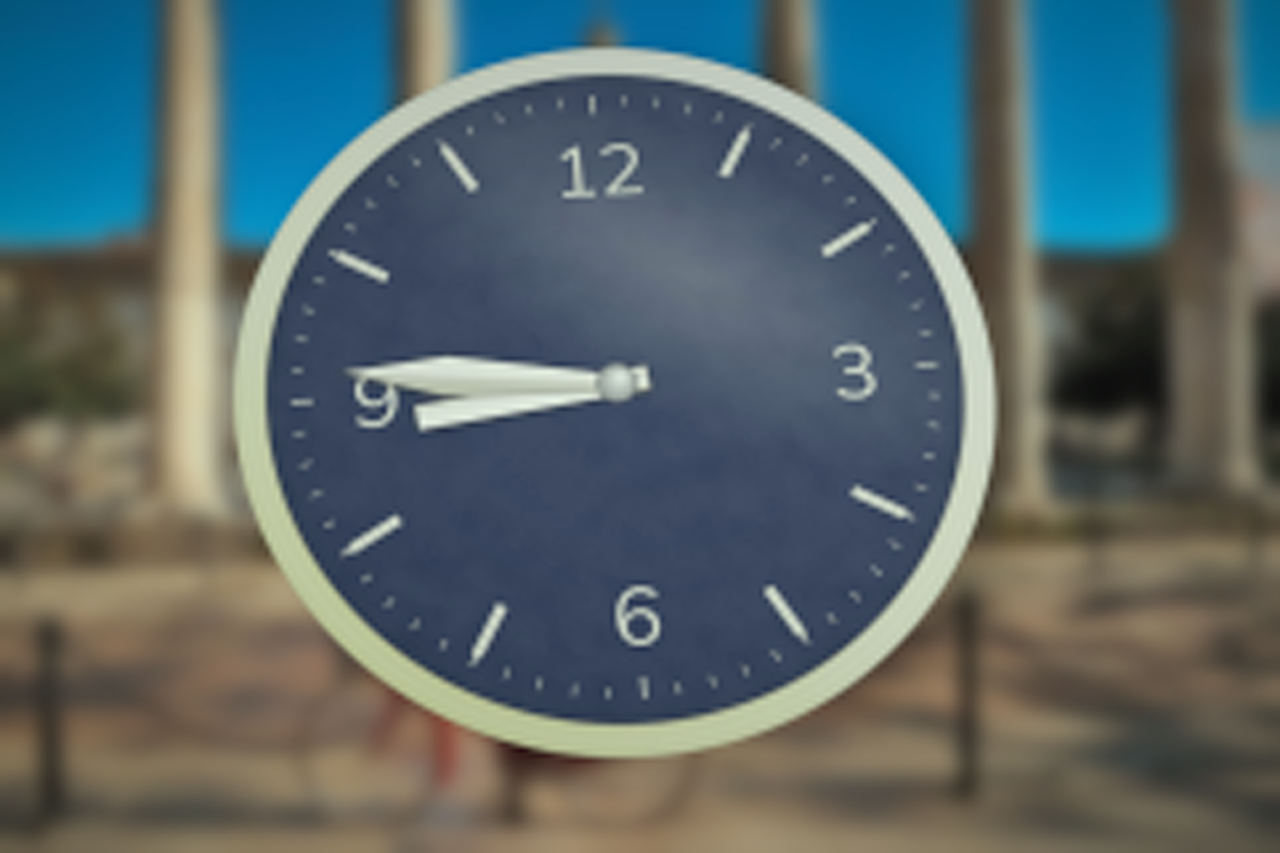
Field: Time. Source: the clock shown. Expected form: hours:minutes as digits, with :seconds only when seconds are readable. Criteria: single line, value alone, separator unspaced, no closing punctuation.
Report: 8:46
